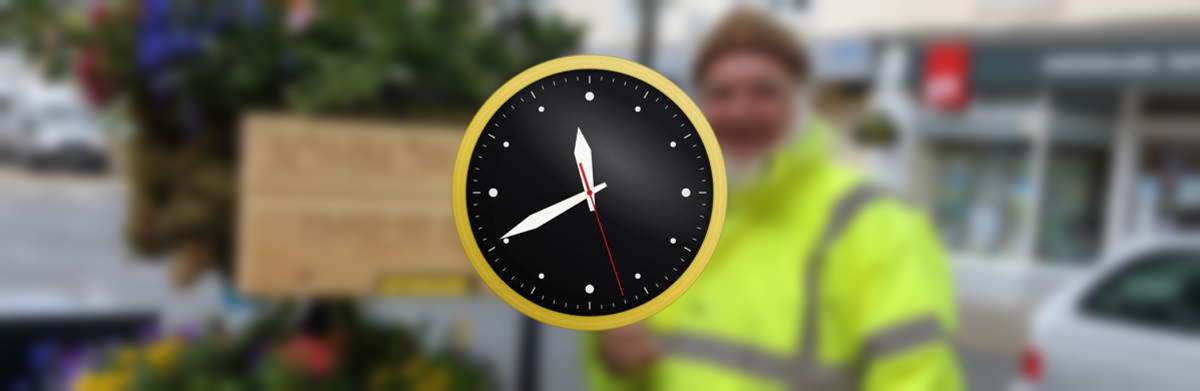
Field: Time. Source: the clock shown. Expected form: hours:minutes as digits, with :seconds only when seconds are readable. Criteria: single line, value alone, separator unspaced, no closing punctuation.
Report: 11:40:27
